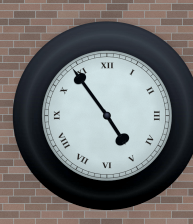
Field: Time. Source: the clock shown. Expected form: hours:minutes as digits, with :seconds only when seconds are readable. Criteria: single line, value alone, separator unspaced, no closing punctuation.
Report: 4:54
